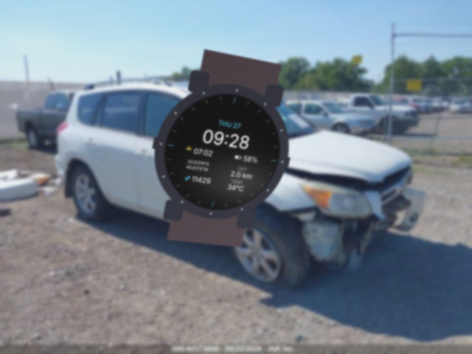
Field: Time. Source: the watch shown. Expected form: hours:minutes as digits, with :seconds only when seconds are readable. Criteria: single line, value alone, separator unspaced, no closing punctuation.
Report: 9:28
